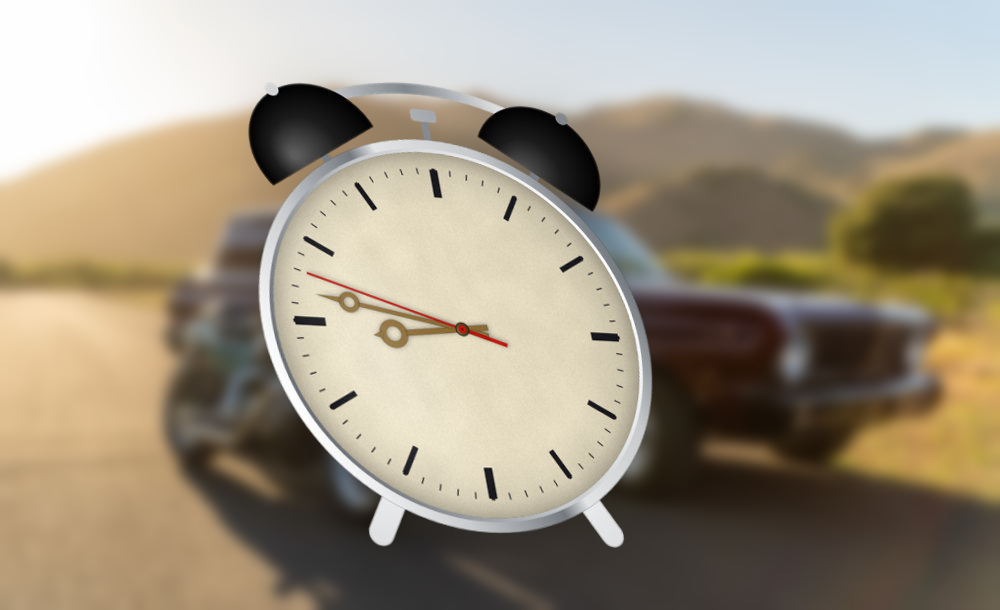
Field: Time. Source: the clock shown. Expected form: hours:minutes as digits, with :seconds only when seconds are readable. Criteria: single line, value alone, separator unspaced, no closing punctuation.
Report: 8:46:48
